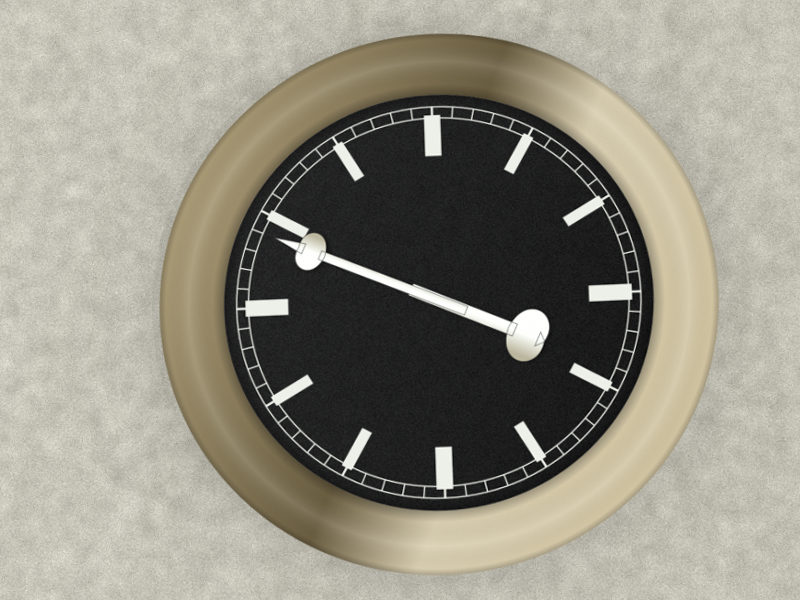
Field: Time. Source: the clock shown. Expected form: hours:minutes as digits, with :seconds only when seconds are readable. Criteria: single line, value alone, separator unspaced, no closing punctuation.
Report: 3:49
